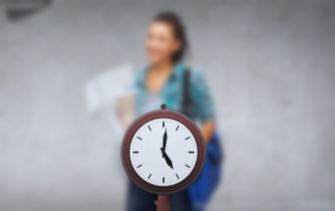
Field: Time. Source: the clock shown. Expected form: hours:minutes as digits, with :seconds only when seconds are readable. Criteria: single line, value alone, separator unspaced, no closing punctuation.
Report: 5:01
